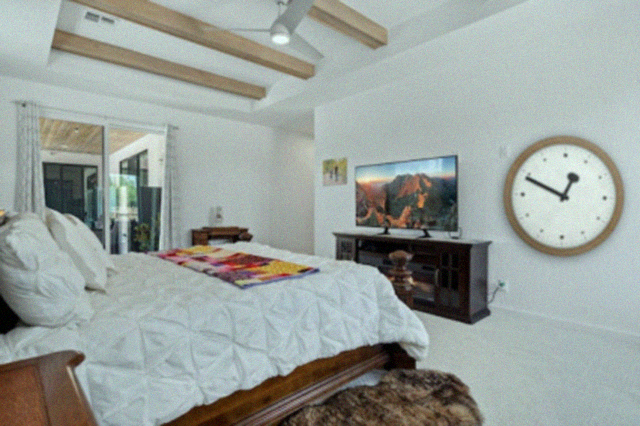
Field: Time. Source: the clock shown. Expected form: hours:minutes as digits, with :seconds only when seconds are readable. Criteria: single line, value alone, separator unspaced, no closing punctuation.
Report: 12:49
